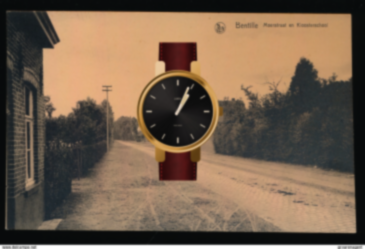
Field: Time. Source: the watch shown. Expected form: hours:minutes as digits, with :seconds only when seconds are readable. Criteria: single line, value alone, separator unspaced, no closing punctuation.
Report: 1:04
